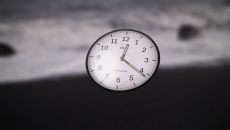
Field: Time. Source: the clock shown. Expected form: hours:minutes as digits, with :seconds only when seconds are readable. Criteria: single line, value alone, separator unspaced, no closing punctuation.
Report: 12:21
